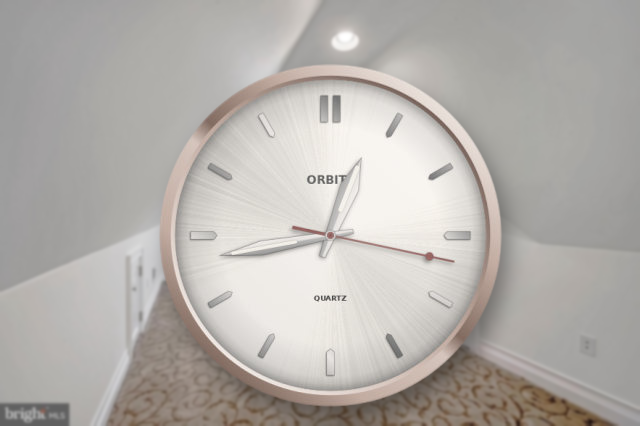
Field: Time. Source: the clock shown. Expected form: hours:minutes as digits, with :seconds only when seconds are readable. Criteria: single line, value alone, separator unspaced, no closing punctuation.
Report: 12:43:17
